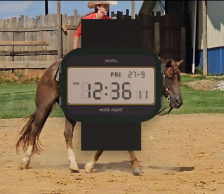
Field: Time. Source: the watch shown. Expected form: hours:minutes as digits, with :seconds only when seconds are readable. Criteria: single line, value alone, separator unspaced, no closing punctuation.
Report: 12:36:11
